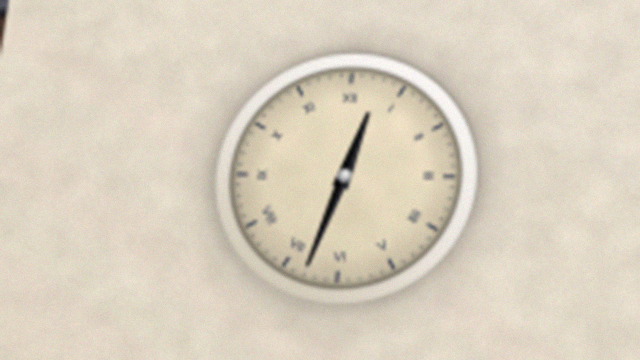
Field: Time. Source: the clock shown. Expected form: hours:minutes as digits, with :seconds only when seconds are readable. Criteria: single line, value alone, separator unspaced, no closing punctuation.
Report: 12:33
